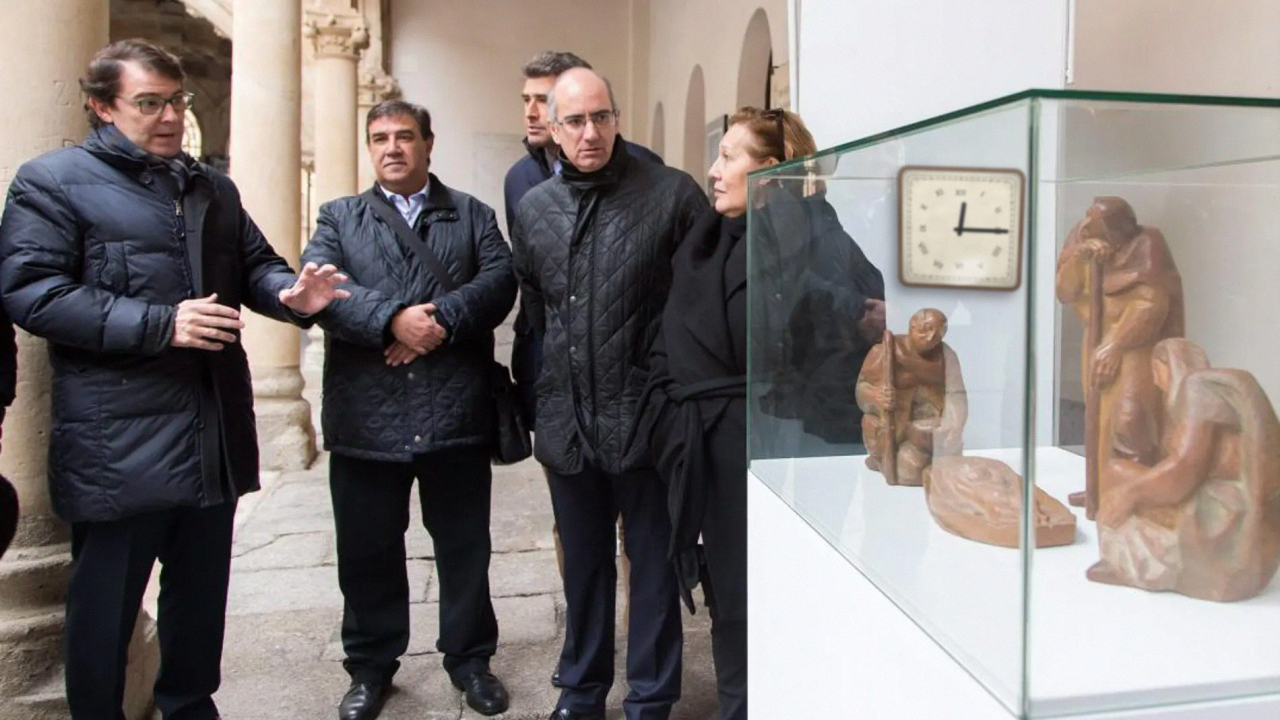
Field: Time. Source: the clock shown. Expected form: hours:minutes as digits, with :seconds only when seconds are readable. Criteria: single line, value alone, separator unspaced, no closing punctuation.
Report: 12:15
